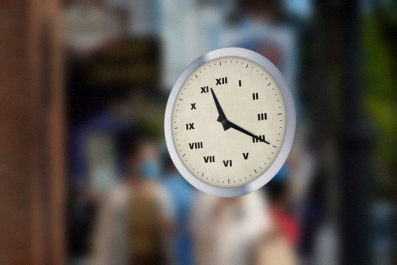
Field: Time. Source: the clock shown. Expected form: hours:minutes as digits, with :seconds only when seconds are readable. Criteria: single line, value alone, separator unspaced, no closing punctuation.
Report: 11:20
